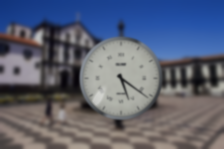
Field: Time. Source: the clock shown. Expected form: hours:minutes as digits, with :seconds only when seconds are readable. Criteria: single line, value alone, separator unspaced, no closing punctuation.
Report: 5:21
